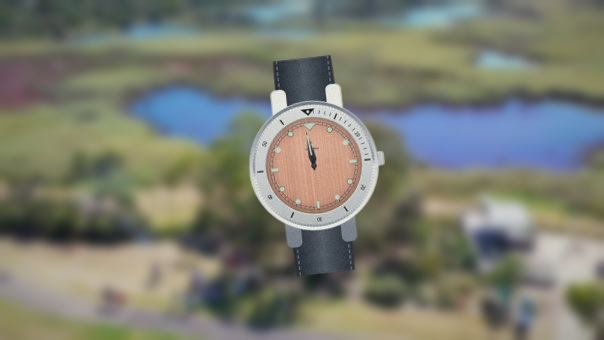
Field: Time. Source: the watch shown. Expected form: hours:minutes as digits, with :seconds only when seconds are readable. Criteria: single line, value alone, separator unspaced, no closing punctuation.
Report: 11:59
